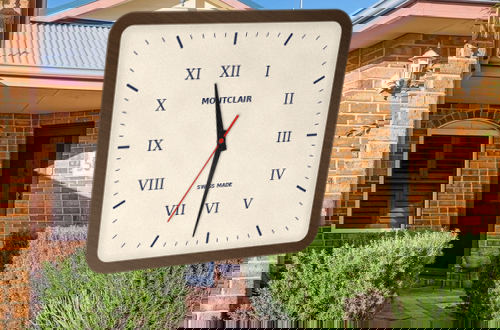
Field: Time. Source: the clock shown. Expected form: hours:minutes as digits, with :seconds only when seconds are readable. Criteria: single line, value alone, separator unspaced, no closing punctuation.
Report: 11:31:35
